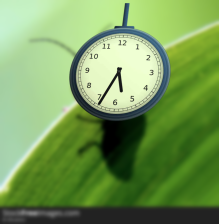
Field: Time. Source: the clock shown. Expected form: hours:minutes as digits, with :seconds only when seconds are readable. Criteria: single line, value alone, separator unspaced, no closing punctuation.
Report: 5:34
